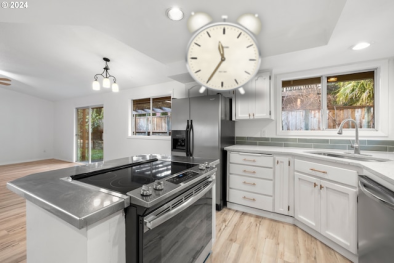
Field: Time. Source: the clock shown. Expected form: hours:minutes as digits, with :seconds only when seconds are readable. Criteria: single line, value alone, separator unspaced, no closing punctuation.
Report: 11:35
